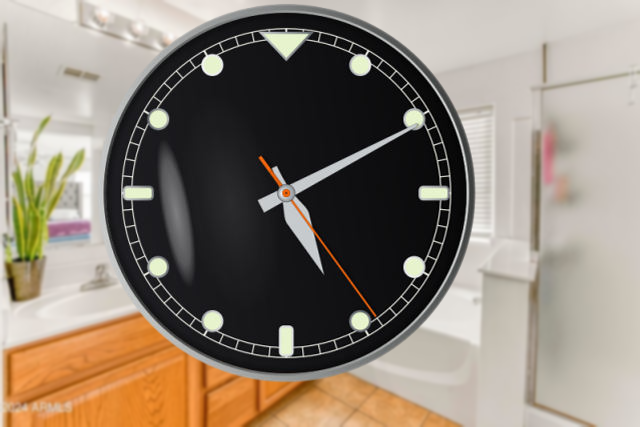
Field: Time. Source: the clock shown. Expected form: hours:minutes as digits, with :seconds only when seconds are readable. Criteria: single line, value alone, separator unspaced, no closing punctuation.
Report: 5:10:24
